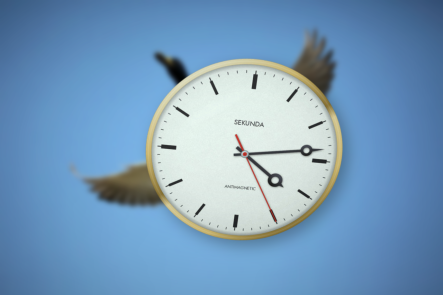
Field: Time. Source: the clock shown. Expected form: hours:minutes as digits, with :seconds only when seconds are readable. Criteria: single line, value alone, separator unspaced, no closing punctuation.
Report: 4:13:25
